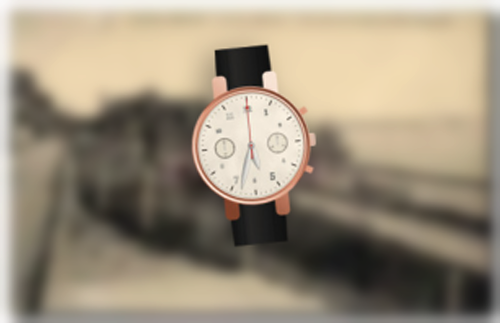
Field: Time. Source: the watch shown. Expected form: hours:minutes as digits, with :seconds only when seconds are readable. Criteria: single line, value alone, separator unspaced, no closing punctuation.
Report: 5:33
